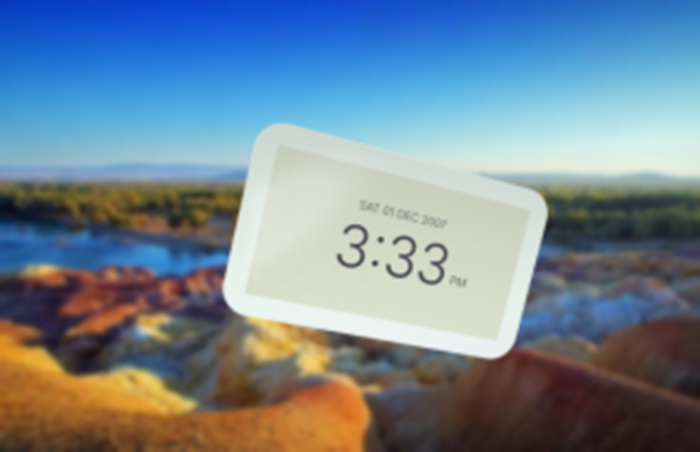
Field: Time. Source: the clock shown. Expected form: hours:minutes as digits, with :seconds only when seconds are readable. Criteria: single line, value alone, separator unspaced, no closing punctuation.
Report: 3:33
